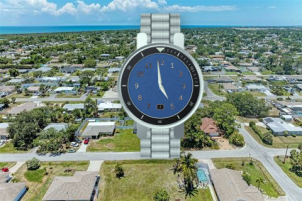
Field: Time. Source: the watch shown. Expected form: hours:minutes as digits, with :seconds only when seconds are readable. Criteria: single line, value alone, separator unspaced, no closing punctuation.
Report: 4:59
